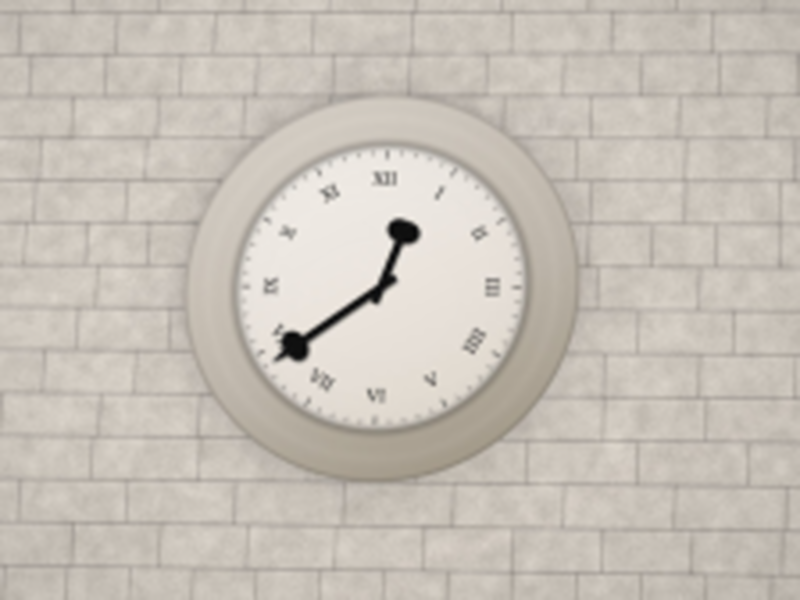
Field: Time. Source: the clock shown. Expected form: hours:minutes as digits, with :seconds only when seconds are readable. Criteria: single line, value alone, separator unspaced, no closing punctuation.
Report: 12:39
